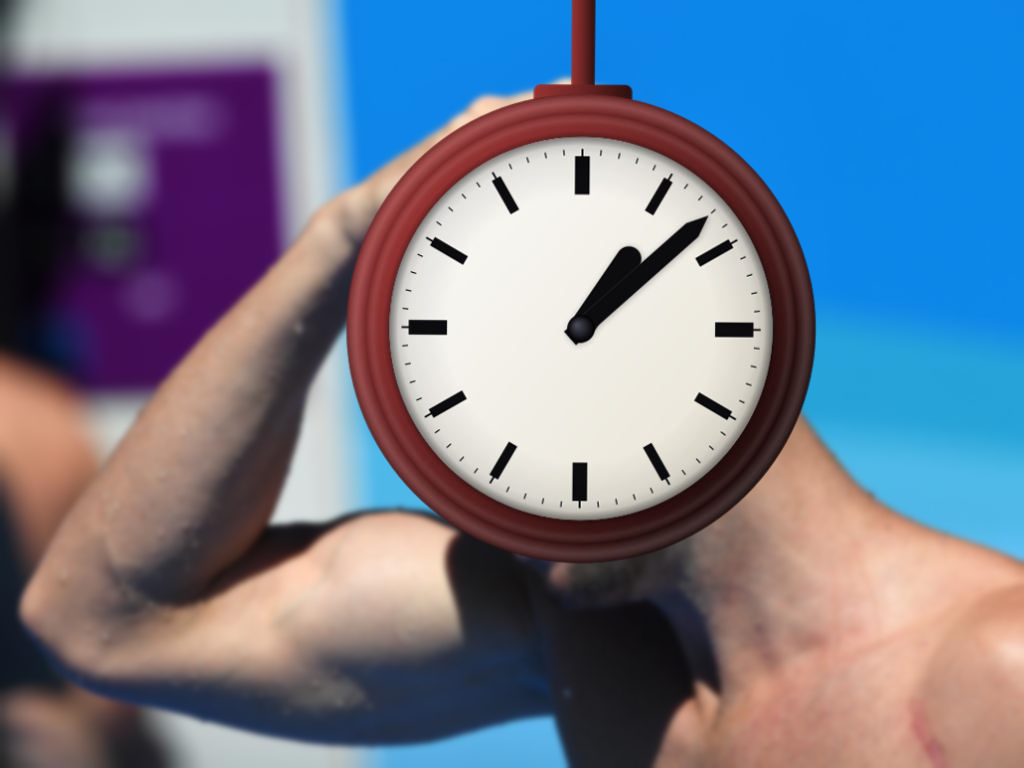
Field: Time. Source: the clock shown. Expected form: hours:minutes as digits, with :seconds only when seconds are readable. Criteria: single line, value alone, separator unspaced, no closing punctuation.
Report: 1:08
